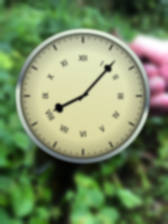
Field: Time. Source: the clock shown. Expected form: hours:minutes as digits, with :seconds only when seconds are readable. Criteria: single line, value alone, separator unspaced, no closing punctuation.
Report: 8:07
